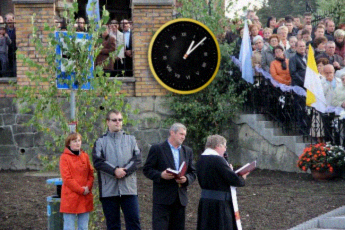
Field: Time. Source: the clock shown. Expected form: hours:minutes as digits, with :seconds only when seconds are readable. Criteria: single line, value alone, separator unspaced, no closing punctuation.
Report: 1:09
